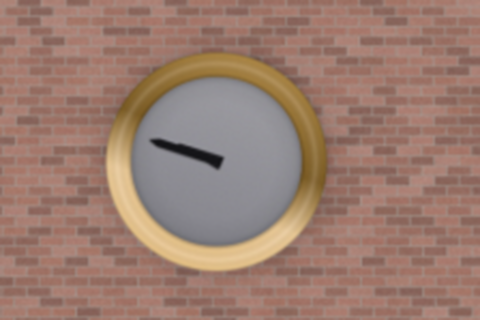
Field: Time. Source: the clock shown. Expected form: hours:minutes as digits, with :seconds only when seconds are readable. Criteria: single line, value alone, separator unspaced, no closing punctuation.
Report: 9:48
